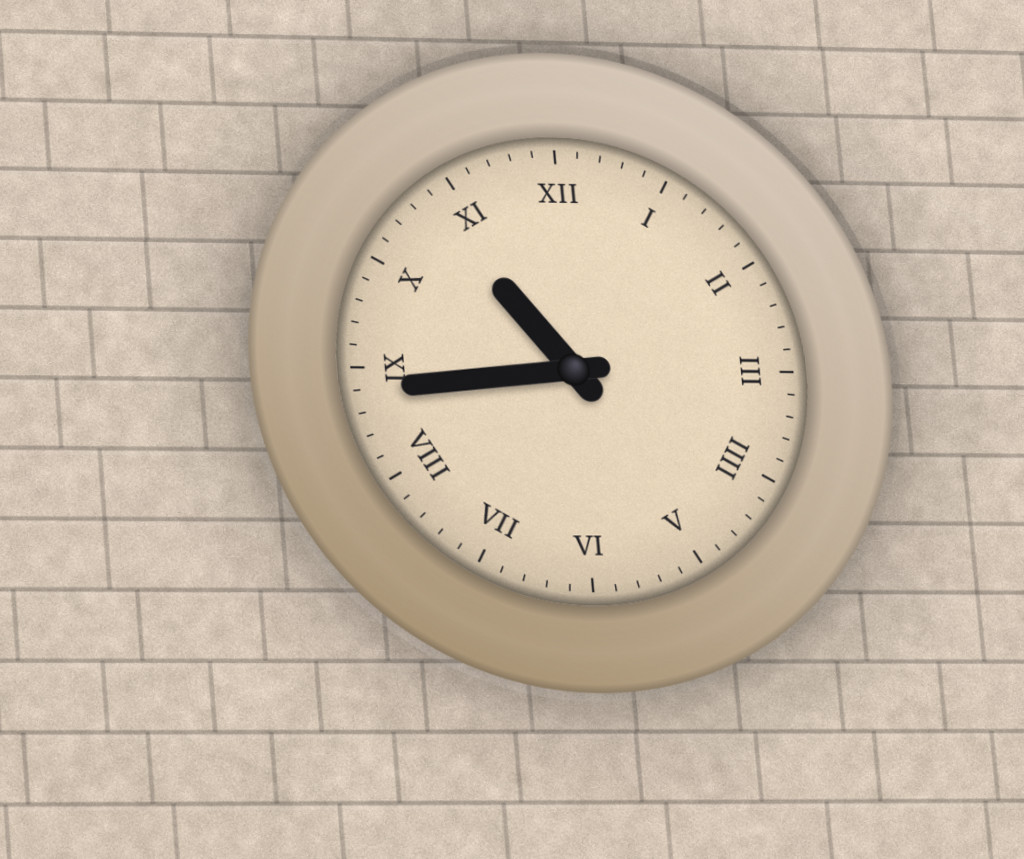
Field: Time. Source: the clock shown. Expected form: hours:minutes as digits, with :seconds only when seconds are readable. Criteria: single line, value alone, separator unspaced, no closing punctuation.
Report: 10:44
